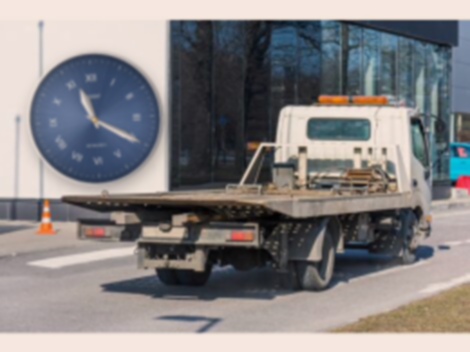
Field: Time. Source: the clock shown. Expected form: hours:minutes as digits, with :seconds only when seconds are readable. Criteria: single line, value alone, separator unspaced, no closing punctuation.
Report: 11:20
